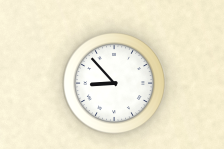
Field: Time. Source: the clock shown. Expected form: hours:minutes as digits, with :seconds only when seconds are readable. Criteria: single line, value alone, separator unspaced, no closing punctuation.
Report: 8:53
